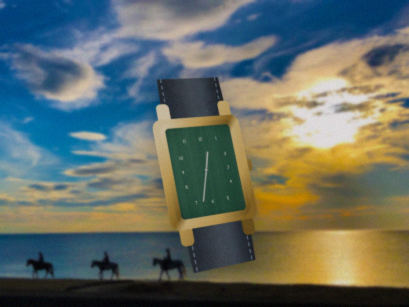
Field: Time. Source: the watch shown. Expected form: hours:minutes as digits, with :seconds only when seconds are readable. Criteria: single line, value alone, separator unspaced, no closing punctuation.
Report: 12:33
